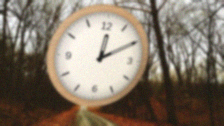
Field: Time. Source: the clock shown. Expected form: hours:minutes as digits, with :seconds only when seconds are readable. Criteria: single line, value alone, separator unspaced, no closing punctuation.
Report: 12:10
